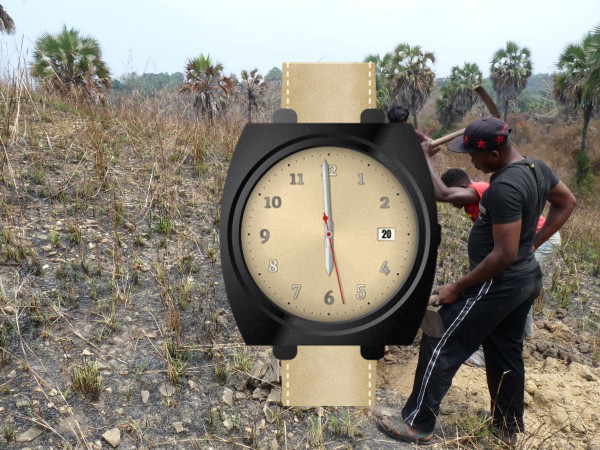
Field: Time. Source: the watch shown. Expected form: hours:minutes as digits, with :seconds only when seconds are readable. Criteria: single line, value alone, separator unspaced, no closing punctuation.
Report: 5:59:28
